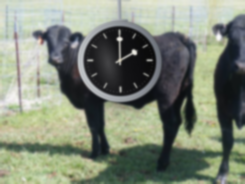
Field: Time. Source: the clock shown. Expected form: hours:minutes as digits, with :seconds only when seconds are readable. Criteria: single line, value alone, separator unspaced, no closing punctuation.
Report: 2:00
